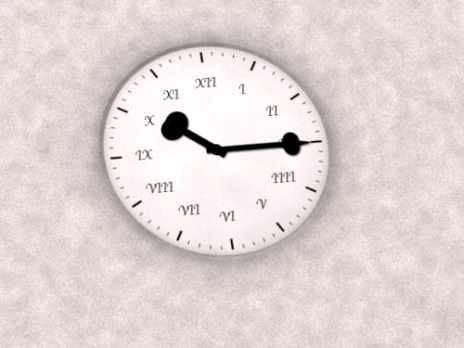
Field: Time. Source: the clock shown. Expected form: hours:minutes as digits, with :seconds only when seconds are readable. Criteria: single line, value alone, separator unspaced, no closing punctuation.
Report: 10:15
